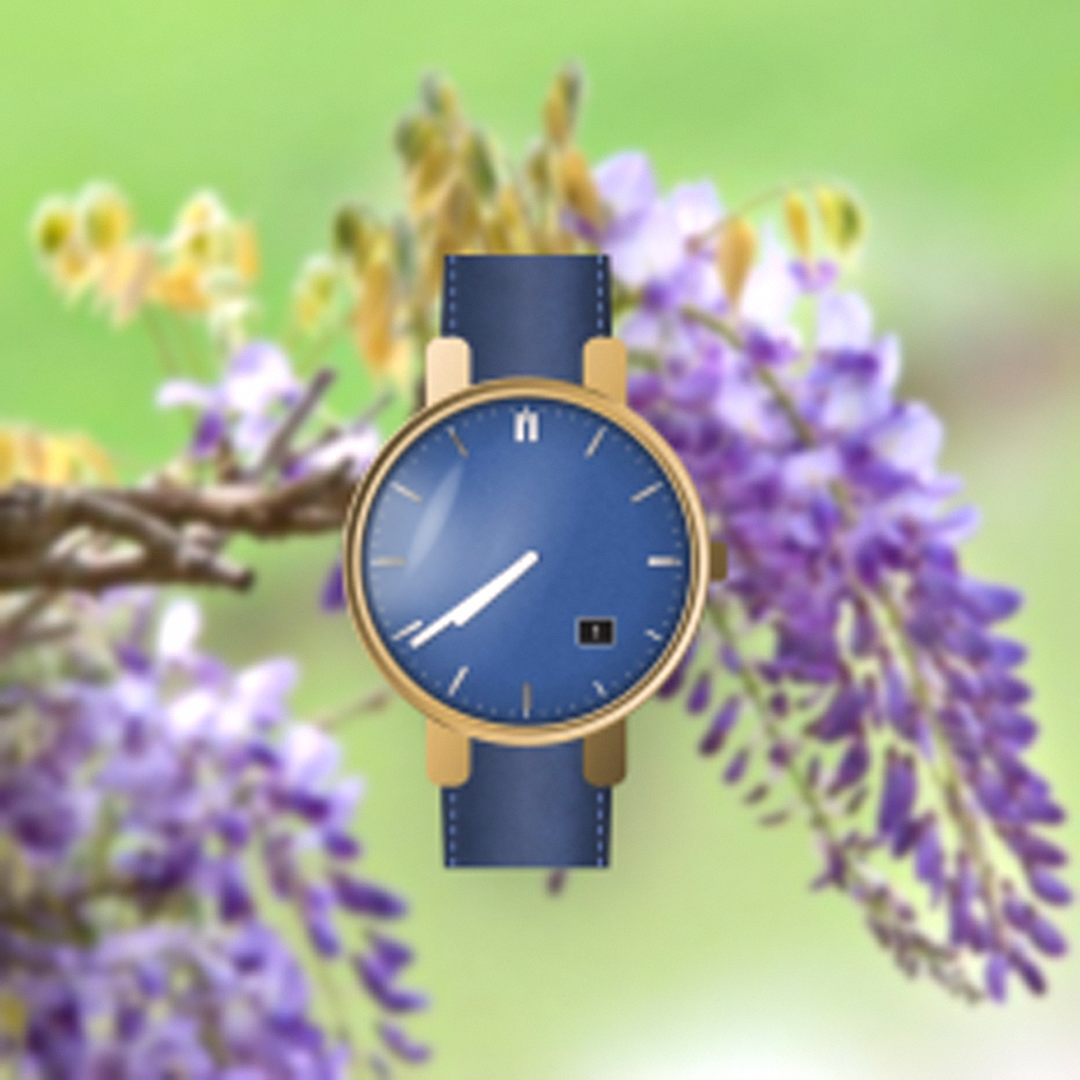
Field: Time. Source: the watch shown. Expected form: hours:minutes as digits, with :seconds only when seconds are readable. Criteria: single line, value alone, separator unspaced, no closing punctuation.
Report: 7:39
